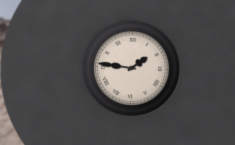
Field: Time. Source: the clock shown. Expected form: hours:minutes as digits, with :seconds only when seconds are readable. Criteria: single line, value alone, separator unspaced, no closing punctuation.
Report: 1:46
